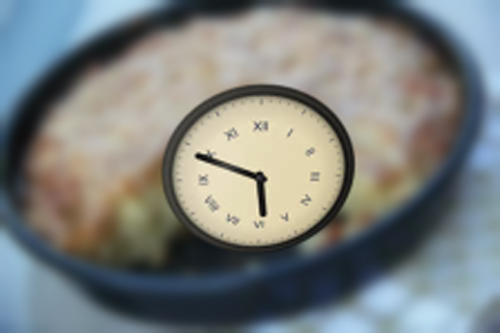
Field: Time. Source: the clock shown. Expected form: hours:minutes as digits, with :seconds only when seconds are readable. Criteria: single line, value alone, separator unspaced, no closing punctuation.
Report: 5:49
